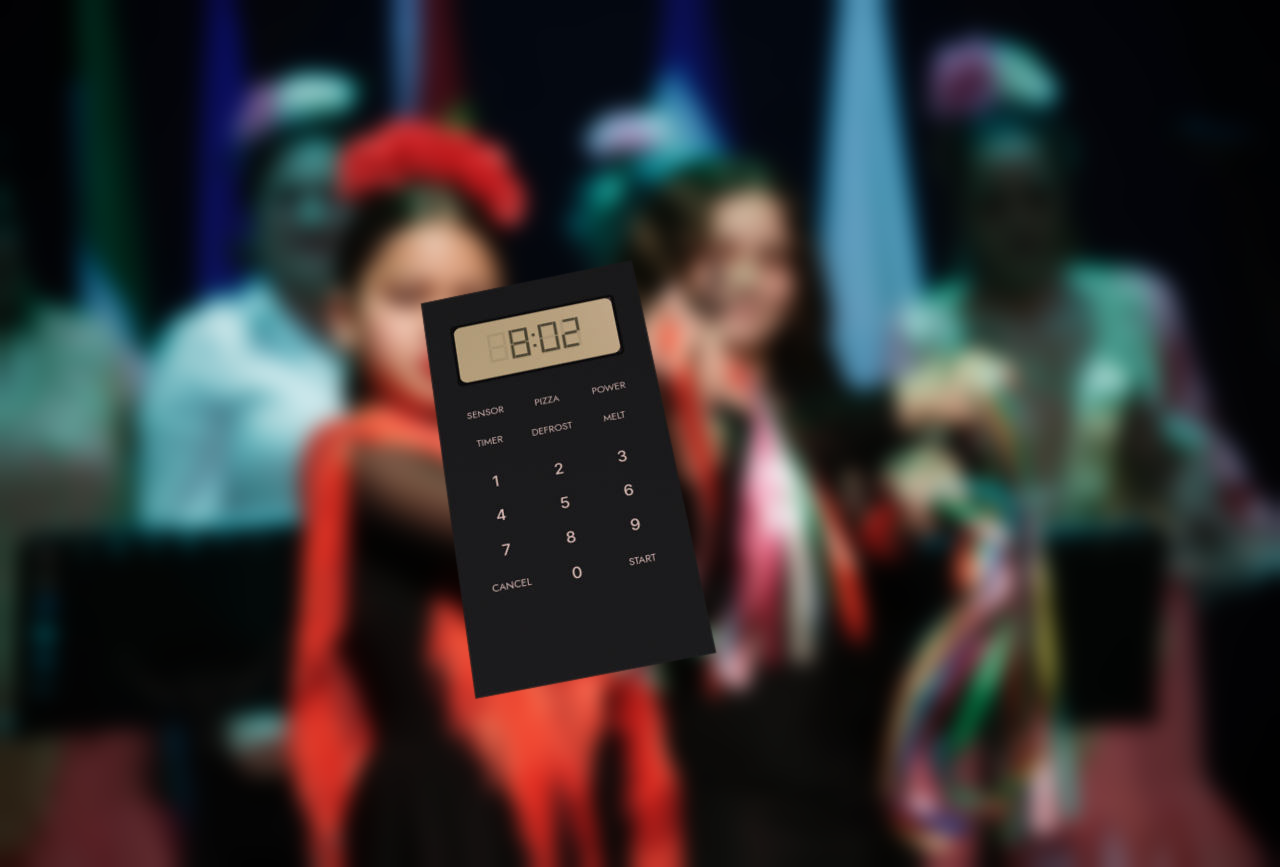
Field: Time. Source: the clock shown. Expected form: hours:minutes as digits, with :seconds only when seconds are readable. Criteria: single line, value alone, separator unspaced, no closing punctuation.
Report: 8:02
